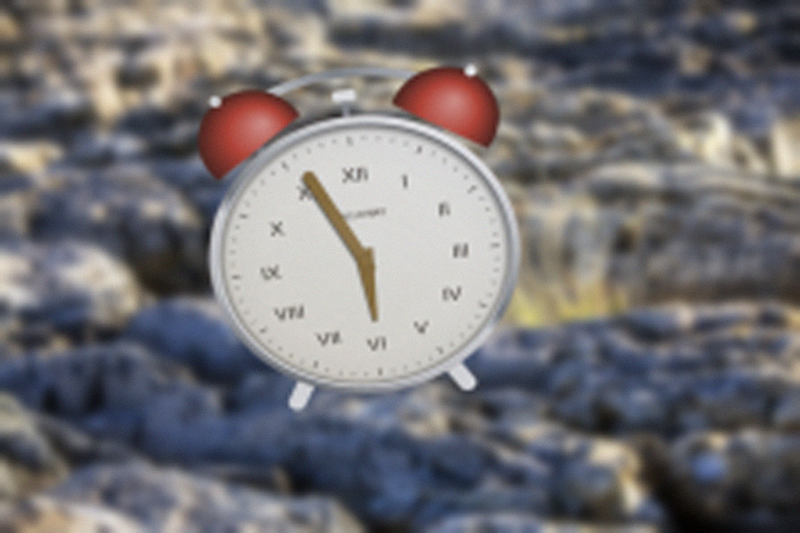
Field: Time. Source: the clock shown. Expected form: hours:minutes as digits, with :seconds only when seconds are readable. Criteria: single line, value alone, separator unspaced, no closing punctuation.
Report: 5:56
